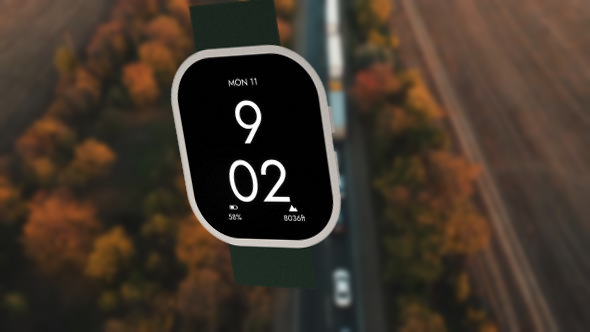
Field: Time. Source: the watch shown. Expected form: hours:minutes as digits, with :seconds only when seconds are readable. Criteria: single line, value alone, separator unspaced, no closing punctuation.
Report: 9:02
